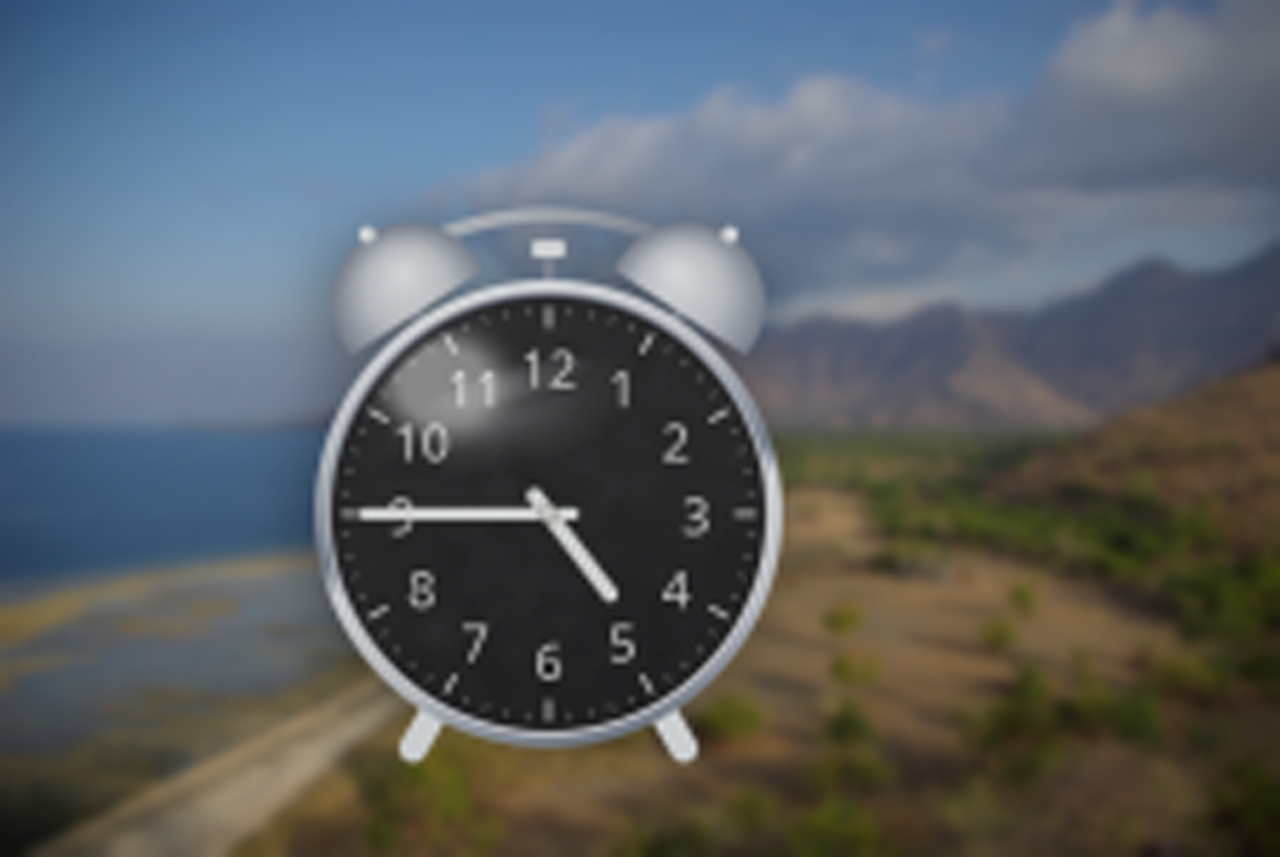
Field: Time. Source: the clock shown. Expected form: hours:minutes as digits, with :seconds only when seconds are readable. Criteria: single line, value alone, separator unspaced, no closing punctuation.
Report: 4:45
